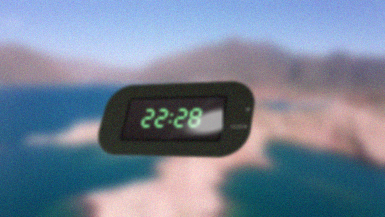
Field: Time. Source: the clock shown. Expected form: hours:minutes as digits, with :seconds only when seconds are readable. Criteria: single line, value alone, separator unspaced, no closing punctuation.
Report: 22:28
